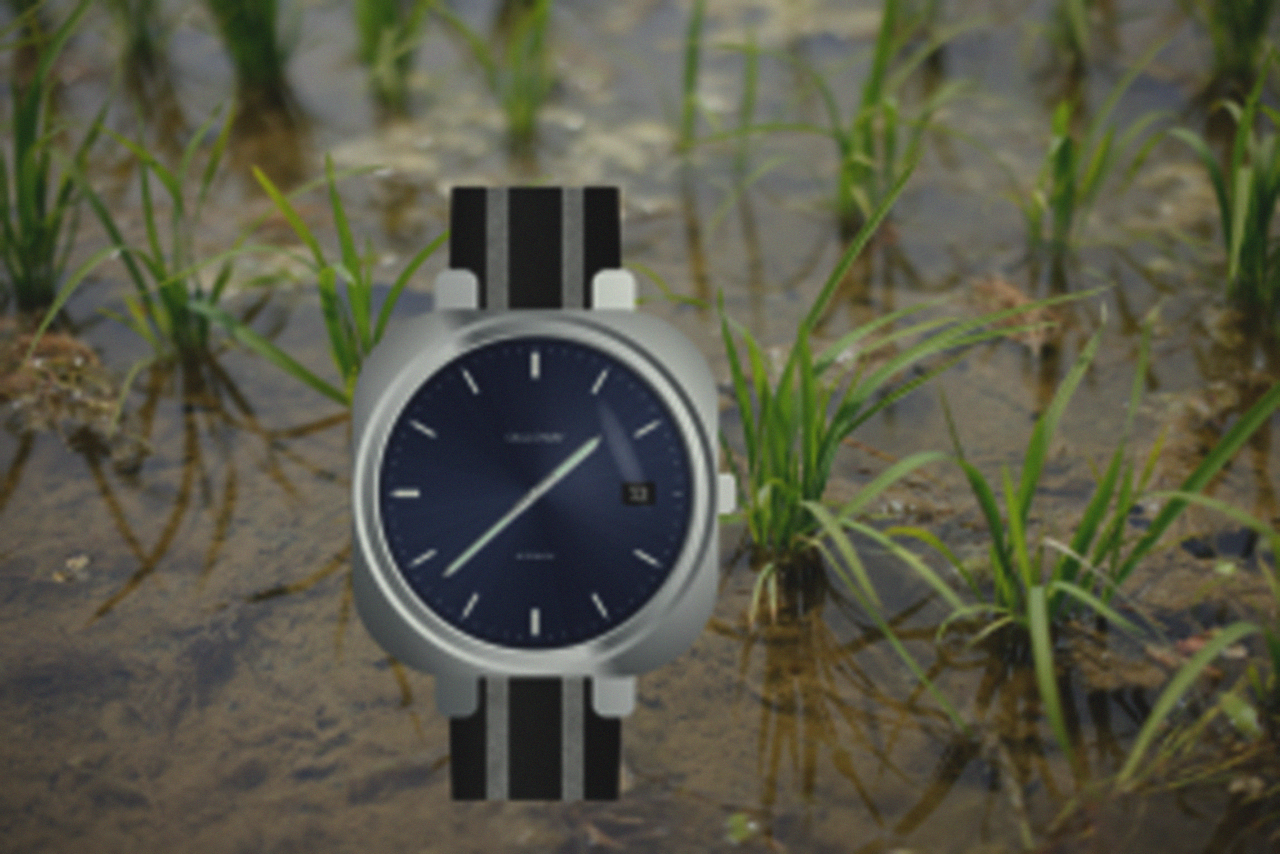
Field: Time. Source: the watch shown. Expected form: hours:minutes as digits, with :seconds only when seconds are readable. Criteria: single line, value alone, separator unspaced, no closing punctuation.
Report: 1:38
